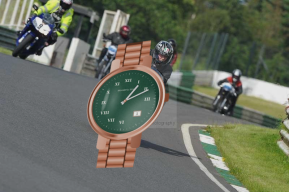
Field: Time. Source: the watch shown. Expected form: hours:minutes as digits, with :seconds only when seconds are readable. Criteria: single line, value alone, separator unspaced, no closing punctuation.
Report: 1:11
